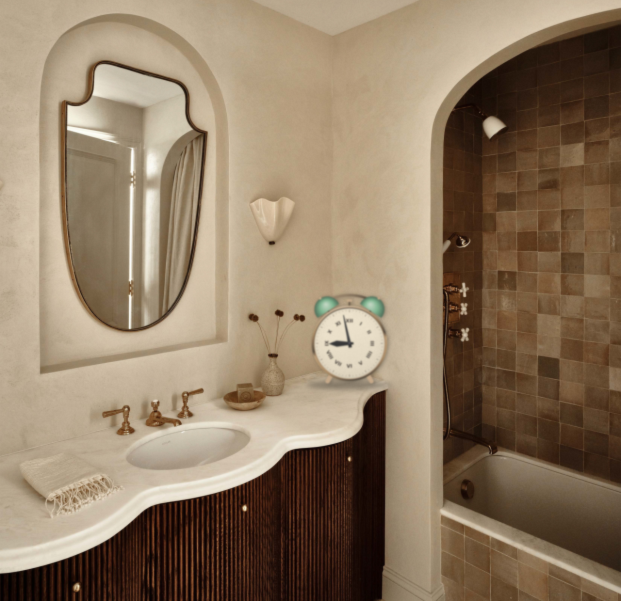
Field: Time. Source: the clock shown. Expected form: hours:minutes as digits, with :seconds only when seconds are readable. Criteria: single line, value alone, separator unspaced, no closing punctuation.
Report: 8:58
